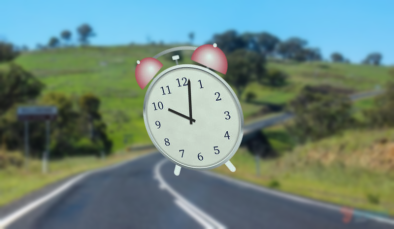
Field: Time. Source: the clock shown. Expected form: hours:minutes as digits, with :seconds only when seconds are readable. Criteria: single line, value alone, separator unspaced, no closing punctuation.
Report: 10:02
